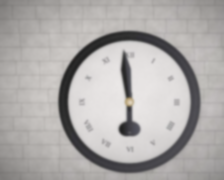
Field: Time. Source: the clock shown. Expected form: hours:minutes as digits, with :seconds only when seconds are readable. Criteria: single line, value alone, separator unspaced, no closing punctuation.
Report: 5:59
